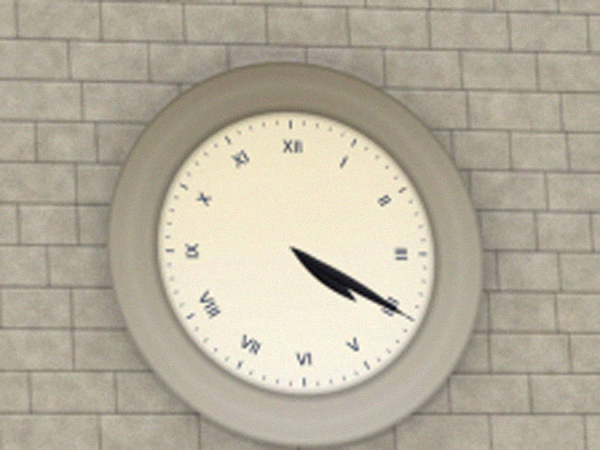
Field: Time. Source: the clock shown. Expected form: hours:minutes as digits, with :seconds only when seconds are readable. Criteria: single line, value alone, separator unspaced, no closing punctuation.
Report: 4:20
